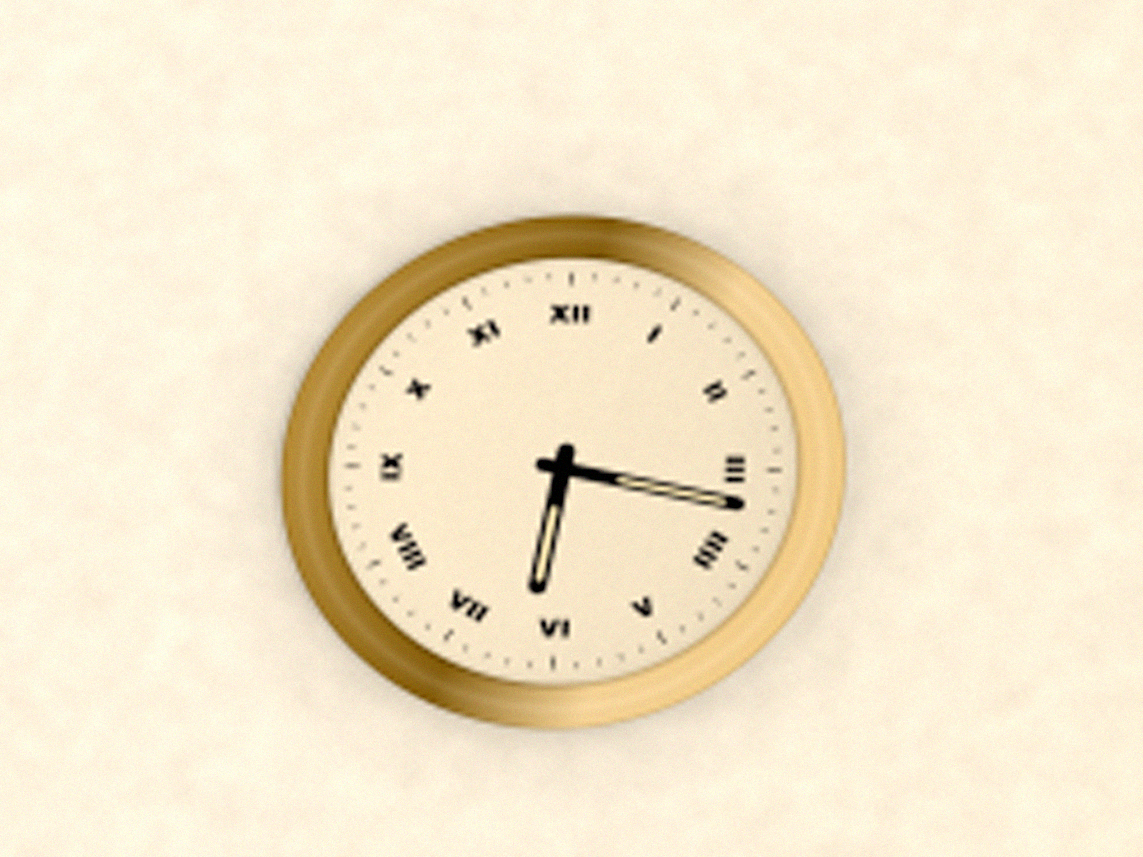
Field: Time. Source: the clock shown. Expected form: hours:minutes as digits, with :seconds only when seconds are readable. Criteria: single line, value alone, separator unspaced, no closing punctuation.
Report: 6:17
